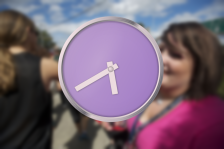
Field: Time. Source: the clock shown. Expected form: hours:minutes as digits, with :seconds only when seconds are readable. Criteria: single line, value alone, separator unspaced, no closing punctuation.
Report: 5:40
